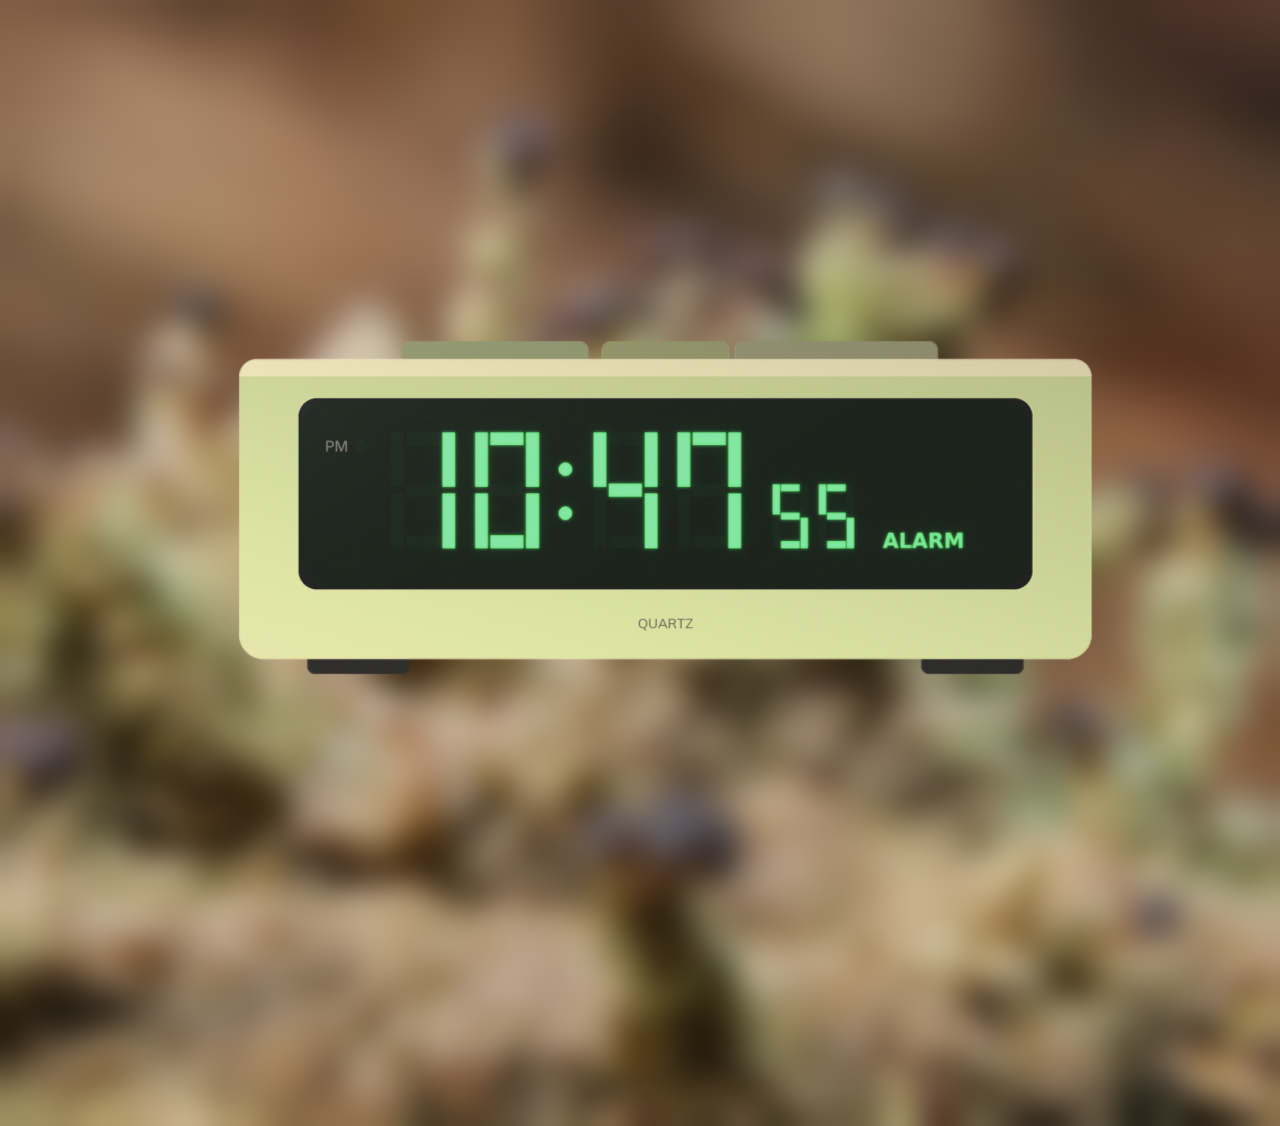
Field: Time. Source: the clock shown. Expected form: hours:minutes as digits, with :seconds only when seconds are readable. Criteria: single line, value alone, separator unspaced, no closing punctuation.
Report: 10:47:55
